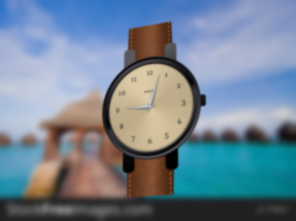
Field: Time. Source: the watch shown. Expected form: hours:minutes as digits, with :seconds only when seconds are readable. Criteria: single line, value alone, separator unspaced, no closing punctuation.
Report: 9:03
